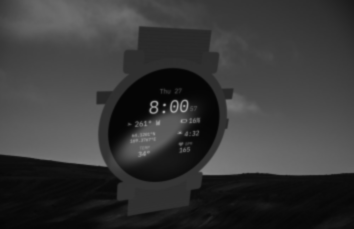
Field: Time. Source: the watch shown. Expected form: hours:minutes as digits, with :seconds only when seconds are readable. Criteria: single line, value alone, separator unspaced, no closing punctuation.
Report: 8:00
